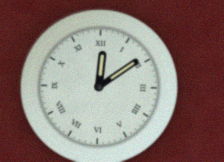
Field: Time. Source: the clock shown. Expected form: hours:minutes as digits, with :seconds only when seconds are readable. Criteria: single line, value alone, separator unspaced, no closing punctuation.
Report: 12:09
